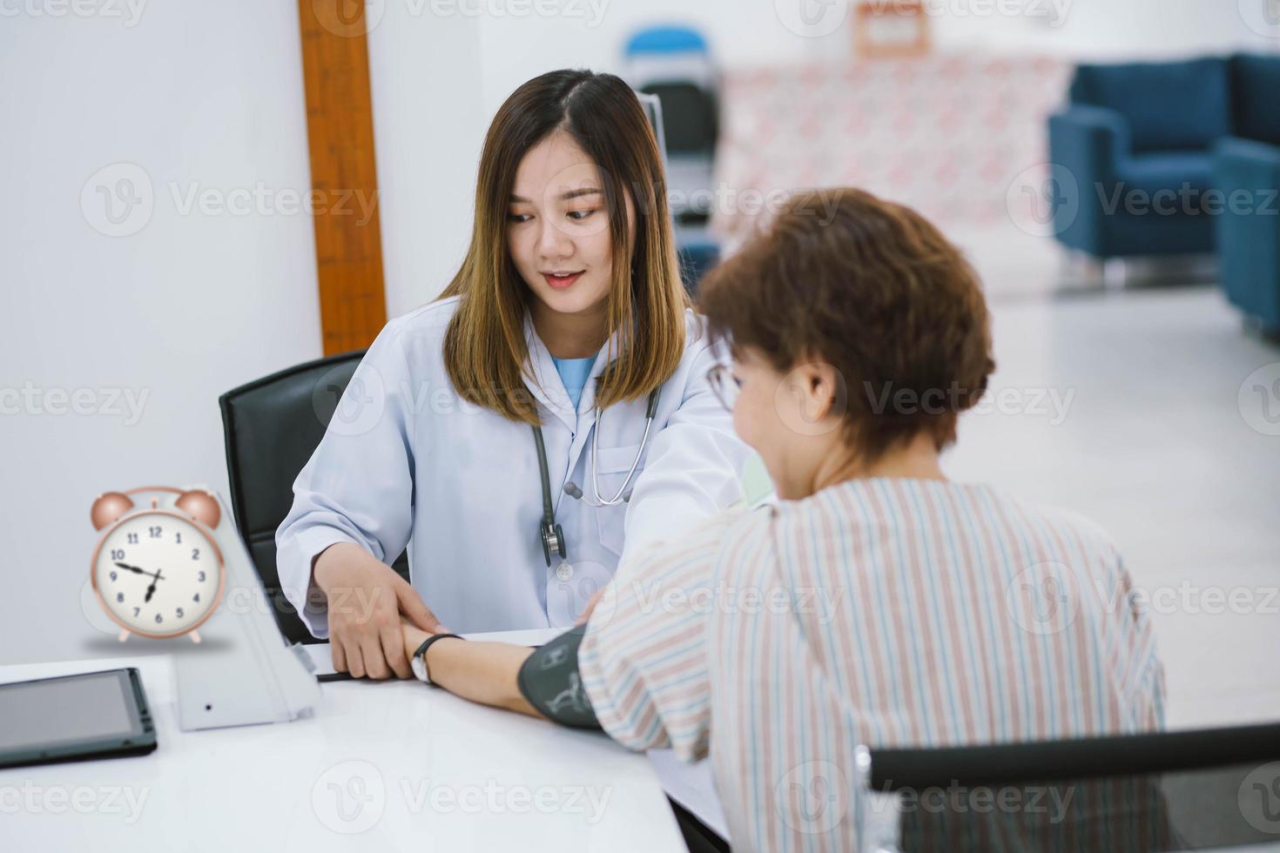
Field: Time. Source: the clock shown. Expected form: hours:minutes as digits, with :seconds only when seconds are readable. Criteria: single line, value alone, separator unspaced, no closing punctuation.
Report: 6:48
